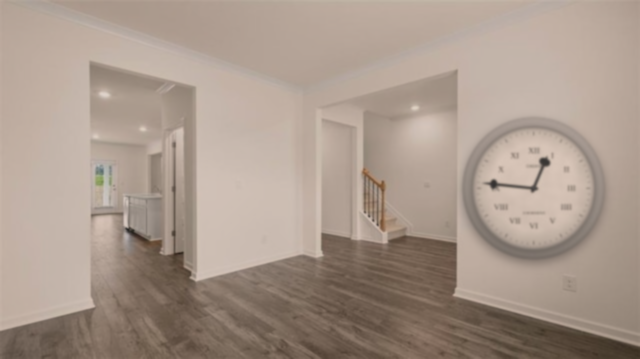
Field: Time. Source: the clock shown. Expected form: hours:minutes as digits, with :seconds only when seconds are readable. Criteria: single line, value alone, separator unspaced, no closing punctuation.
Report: 12:46
